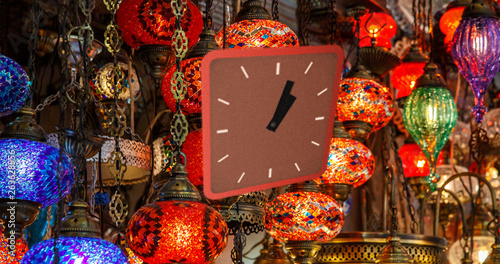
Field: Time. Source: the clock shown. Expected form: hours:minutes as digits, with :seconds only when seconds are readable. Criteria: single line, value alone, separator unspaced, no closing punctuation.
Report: 1:03
